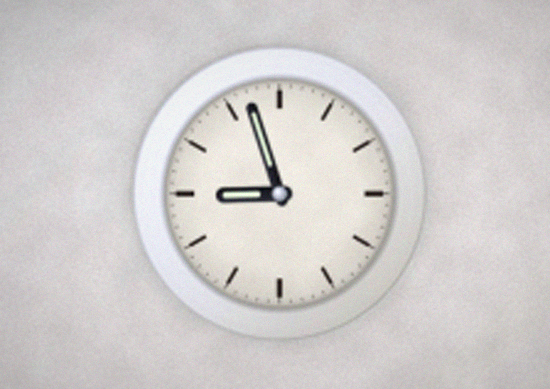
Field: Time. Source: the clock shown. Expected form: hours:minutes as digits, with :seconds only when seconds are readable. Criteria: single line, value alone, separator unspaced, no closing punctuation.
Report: 8:57
